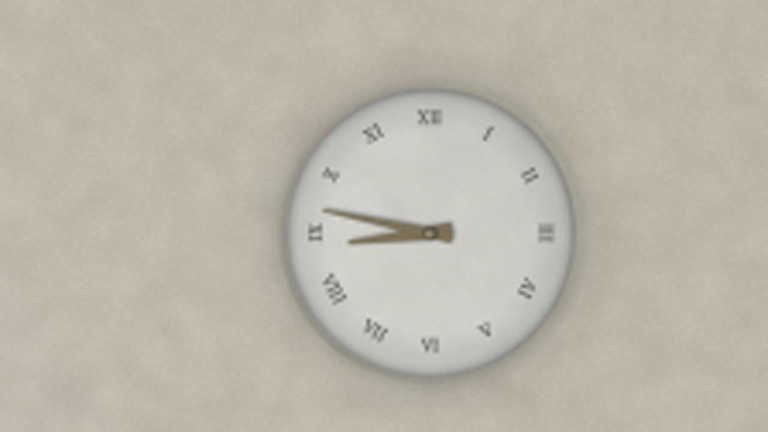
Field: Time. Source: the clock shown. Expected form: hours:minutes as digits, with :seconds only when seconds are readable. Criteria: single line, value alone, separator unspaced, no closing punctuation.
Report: 8:47
